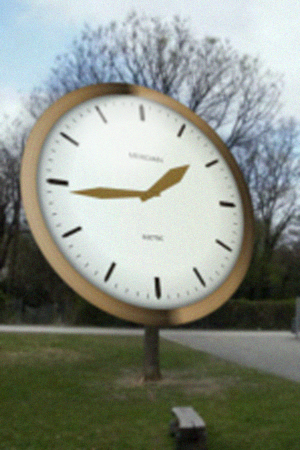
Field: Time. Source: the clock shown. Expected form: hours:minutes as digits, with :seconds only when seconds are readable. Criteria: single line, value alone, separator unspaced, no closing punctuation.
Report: 1:44
